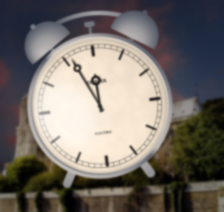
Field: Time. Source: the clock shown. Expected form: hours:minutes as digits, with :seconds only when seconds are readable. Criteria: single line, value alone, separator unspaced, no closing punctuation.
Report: 11:56
